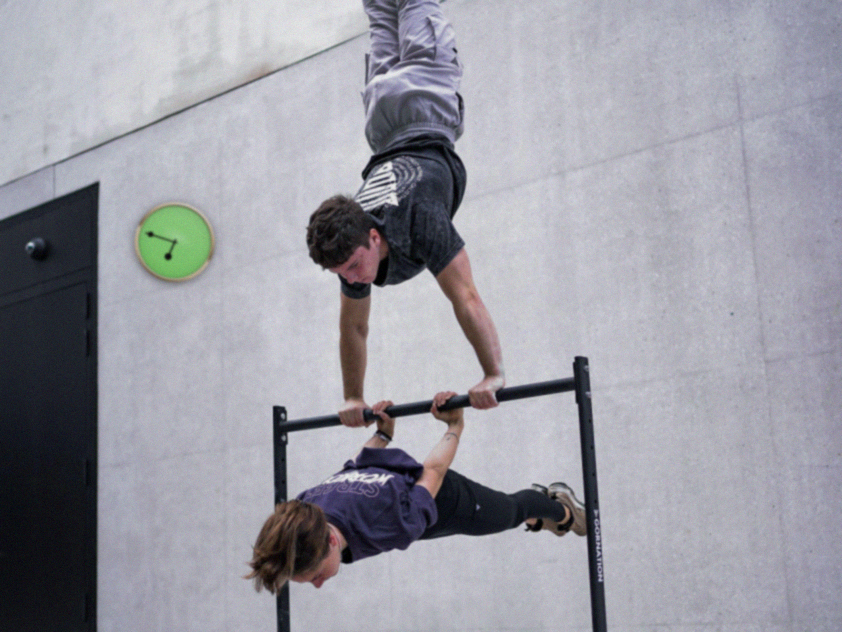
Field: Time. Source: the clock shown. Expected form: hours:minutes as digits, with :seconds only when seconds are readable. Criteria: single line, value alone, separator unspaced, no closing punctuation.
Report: 6:48
